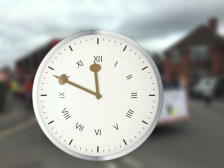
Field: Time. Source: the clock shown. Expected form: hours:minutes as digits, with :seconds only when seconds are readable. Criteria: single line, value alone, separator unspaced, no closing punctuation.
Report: 11:49
